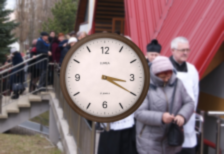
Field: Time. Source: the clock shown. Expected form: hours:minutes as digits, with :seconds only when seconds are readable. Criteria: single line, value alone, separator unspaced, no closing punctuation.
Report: 3:20
